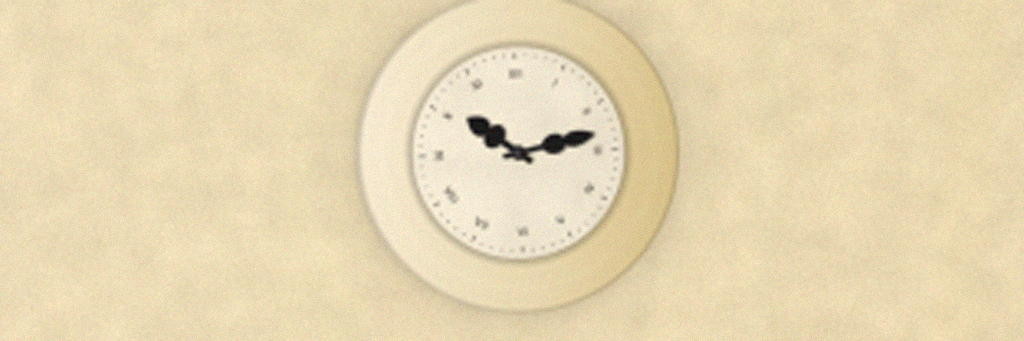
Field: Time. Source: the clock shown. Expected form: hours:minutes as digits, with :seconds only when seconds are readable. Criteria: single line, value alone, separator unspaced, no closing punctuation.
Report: 10:13
